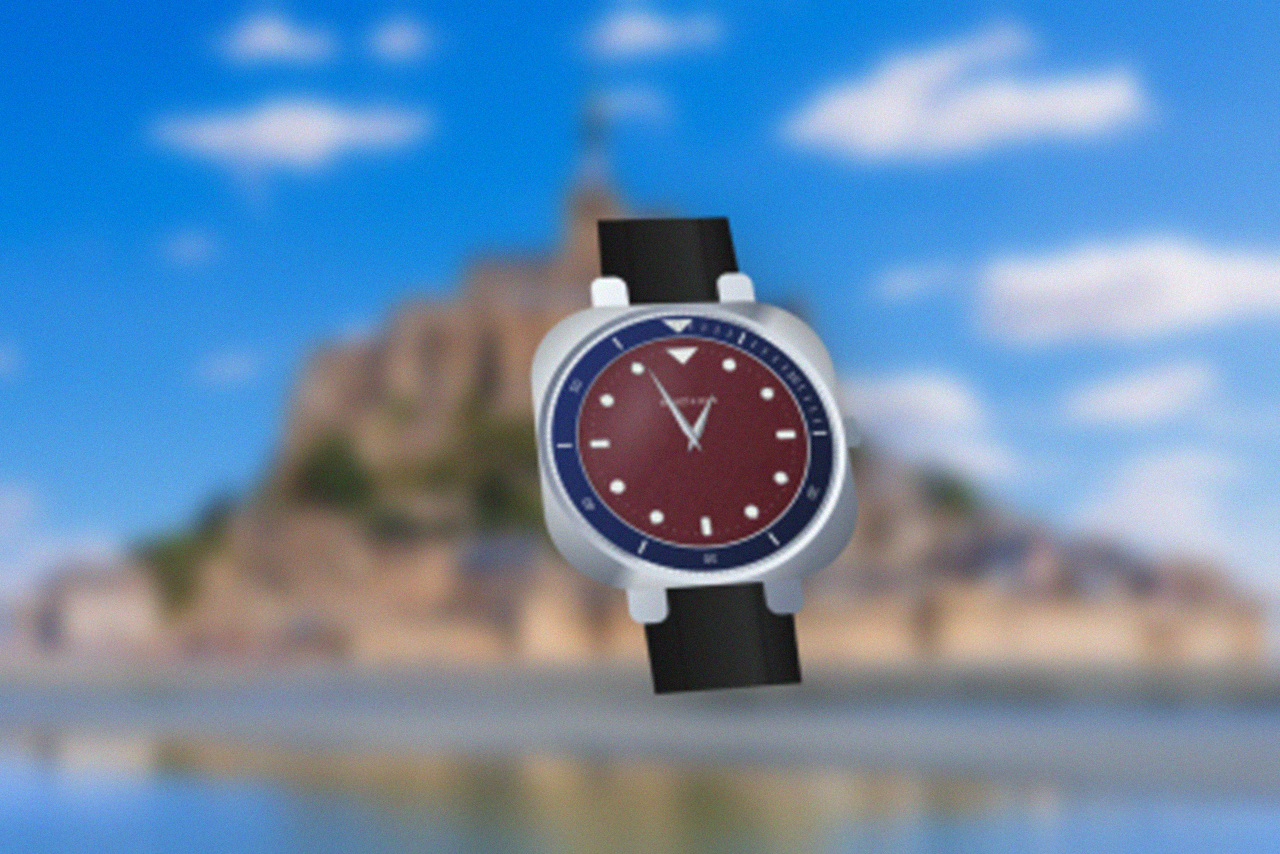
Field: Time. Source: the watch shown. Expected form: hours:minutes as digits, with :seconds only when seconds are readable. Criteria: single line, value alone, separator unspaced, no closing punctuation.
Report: 12:56
